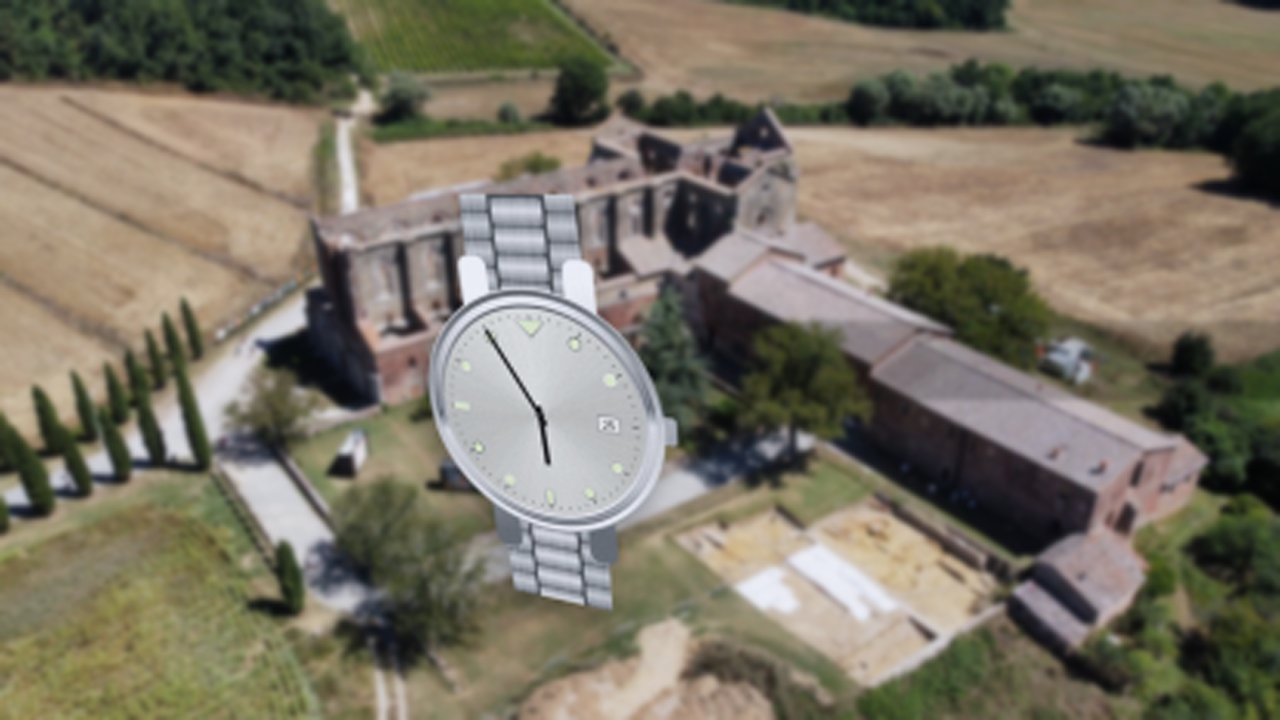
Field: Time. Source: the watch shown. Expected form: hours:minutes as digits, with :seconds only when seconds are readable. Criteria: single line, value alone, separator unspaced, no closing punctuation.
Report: 5:55
